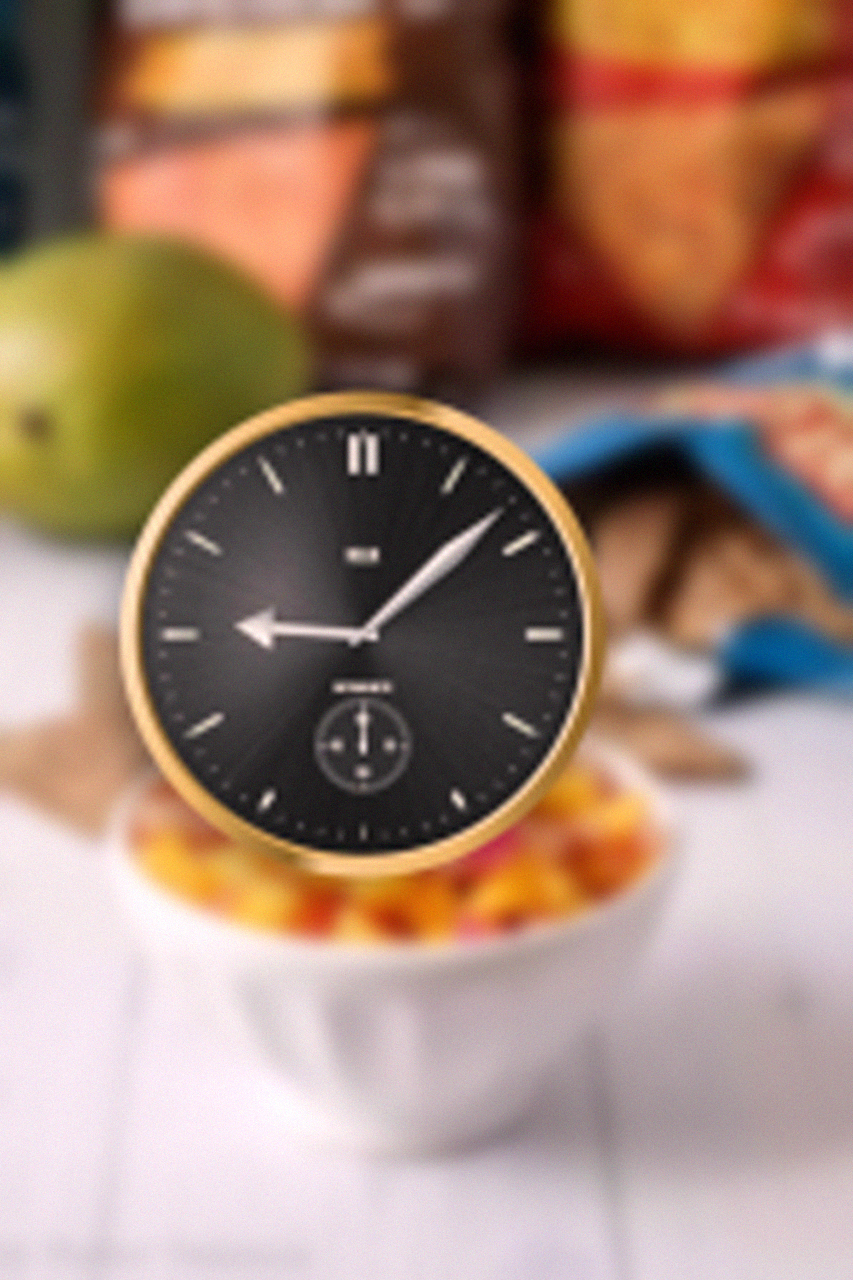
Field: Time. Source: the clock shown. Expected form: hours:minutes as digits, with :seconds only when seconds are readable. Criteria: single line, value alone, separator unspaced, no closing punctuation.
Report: 9:08
